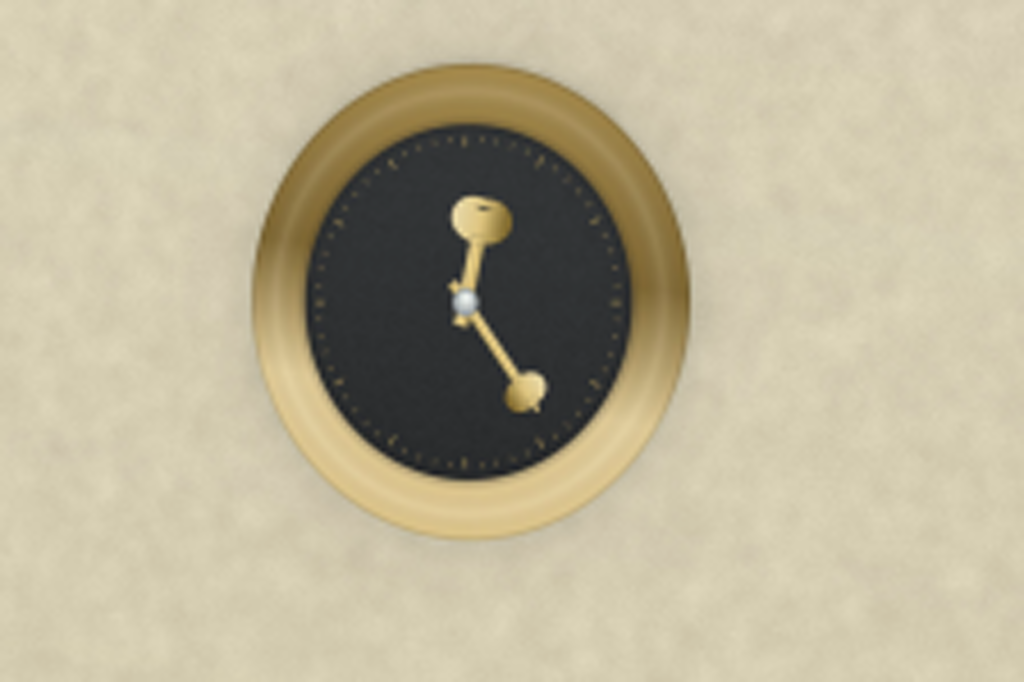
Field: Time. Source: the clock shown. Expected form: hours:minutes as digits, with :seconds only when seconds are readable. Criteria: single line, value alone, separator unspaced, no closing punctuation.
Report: 12:24
